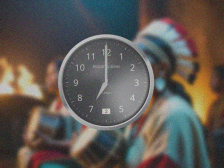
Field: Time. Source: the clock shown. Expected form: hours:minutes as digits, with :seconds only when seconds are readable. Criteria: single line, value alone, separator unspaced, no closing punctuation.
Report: 7:00
